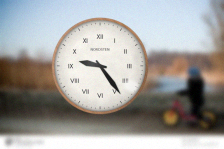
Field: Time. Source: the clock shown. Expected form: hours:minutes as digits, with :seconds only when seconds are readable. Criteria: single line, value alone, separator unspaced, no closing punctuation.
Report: 9:24
